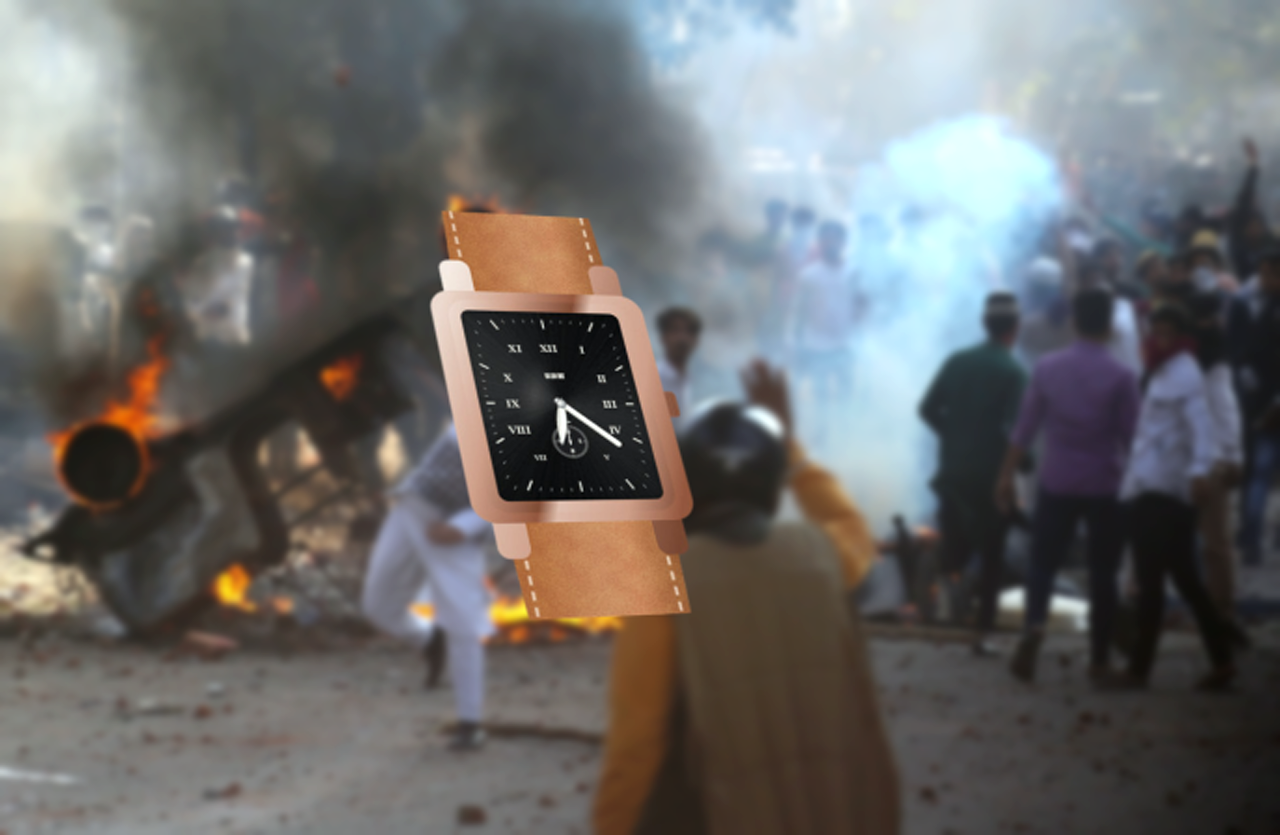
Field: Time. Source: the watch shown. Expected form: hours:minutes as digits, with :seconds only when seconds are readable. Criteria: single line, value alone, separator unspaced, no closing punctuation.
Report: 6:22
